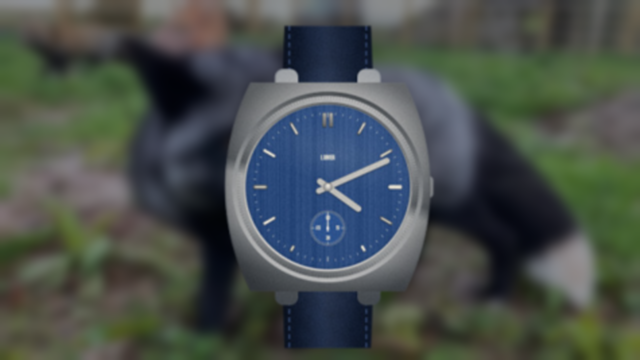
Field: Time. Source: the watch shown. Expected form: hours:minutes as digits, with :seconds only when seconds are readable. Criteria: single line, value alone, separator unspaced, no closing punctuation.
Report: 4:11
